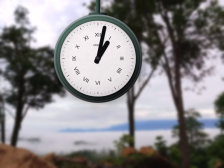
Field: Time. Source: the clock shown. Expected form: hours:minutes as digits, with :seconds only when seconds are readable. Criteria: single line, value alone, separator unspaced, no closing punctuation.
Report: 1:02
